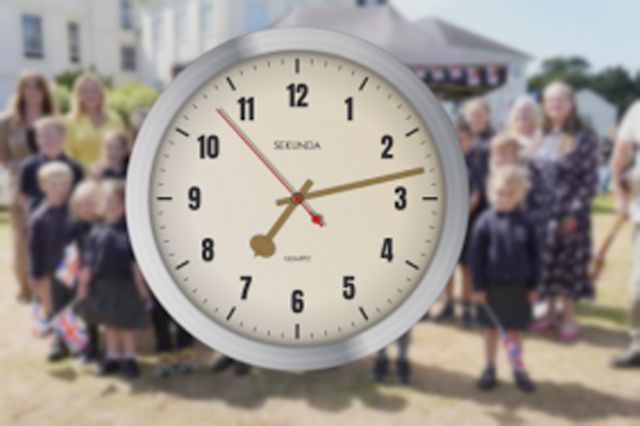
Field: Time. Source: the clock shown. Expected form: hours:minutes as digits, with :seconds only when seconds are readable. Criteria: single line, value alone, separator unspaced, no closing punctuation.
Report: 7:12:53
